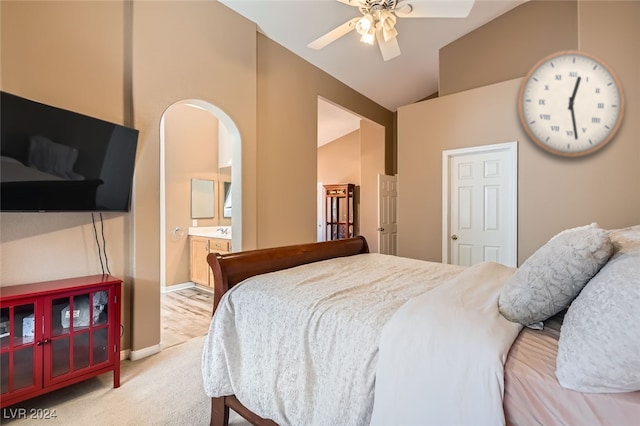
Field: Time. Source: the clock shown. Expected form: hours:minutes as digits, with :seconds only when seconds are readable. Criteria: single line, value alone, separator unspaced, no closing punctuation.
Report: 12:28
